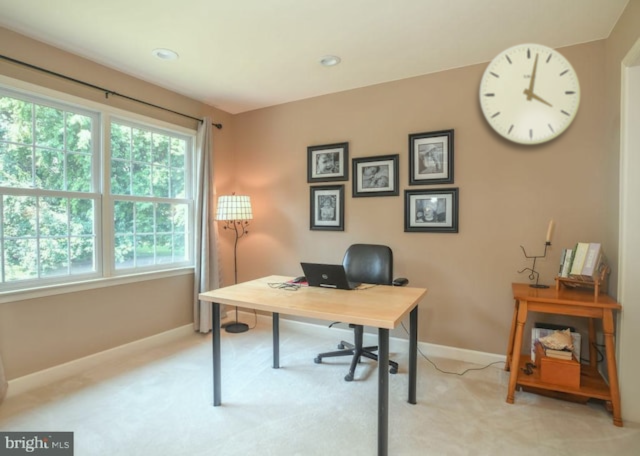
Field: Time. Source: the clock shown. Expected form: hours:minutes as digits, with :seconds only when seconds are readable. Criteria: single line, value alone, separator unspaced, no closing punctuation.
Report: 4:02
